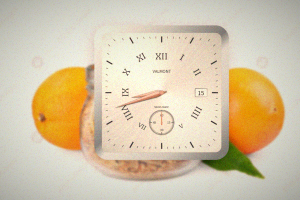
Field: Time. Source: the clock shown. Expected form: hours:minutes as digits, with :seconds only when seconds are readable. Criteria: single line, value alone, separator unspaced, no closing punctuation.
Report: 8:42
